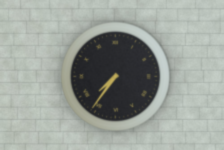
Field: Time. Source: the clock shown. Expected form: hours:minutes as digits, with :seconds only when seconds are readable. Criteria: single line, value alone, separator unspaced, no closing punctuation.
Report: 7:36
